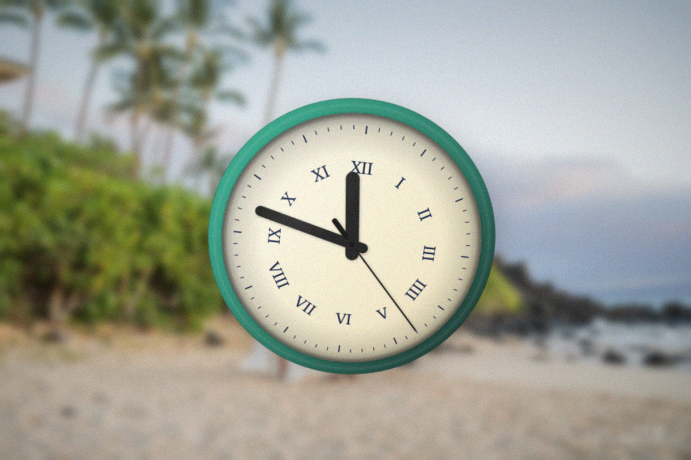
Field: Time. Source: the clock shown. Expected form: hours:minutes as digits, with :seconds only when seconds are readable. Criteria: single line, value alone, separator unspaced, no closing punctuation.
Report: 11:47:23
